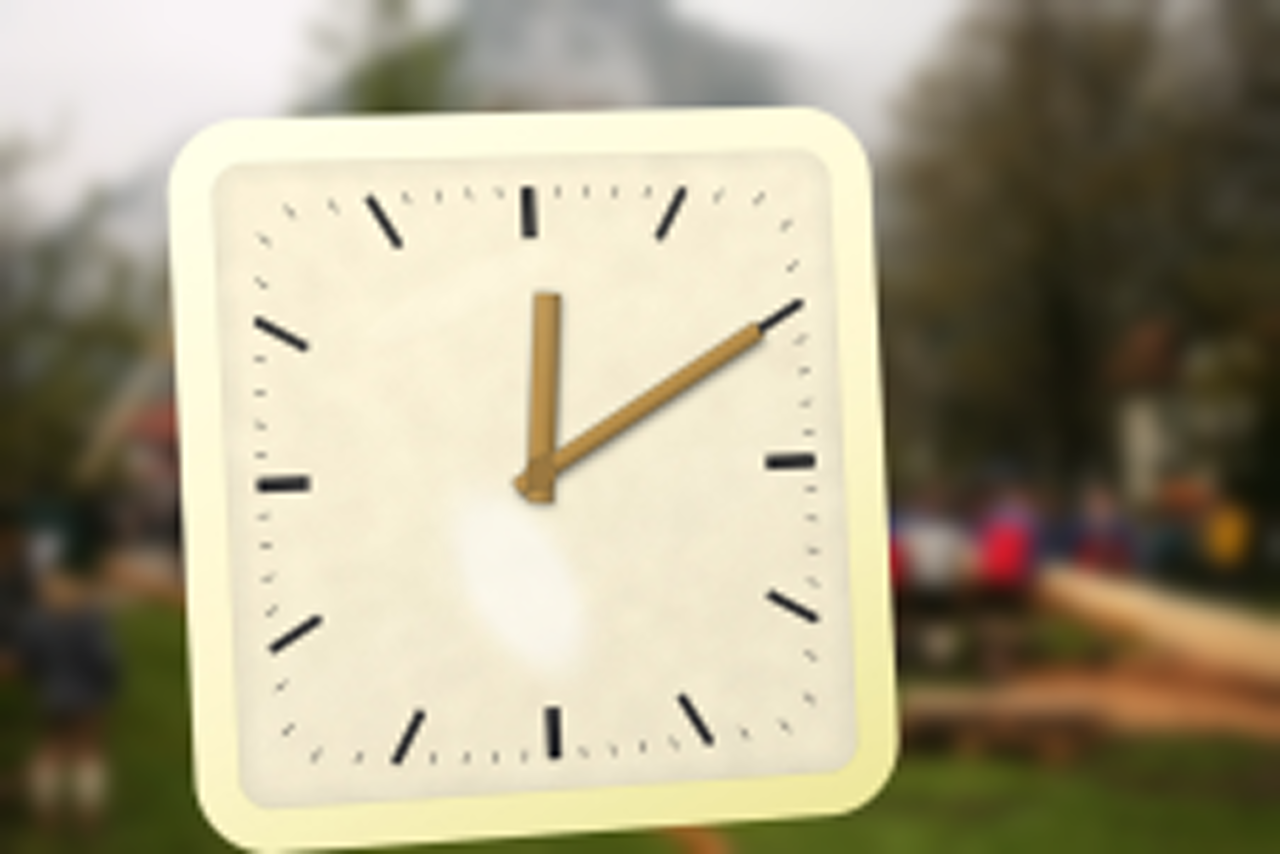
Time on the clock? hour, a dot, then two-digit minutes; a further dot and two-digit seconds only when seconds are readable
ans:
12.10
